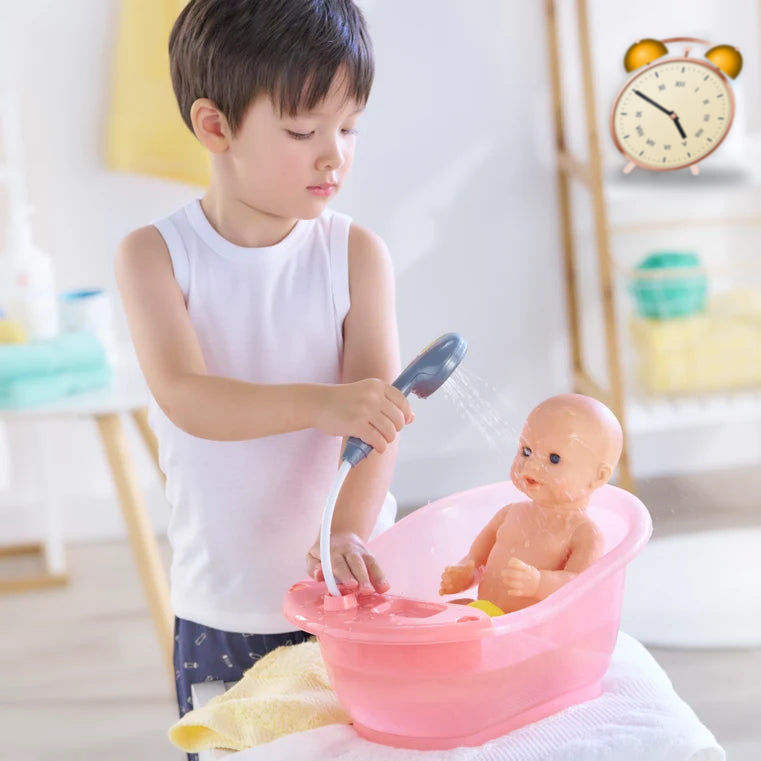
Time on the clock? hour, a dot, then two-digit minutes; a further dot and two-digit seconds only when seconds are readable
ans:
4.50
